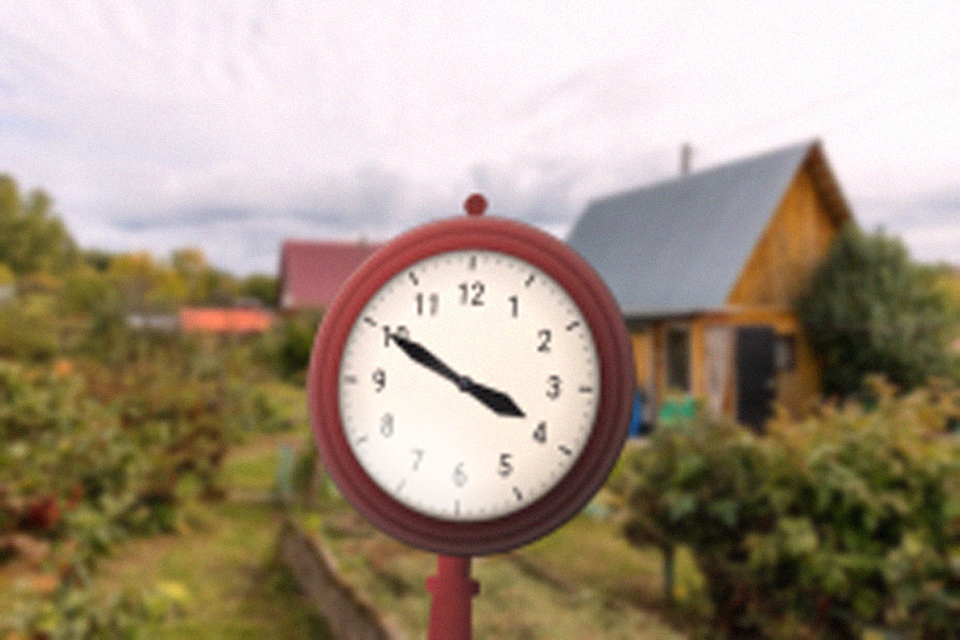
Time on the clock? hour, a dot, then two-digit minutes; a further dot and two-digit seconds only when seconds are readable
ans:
3.50
